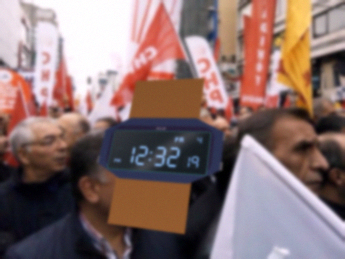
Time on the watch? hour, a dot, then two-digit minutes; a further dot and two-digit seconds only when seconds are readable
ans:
12.32
